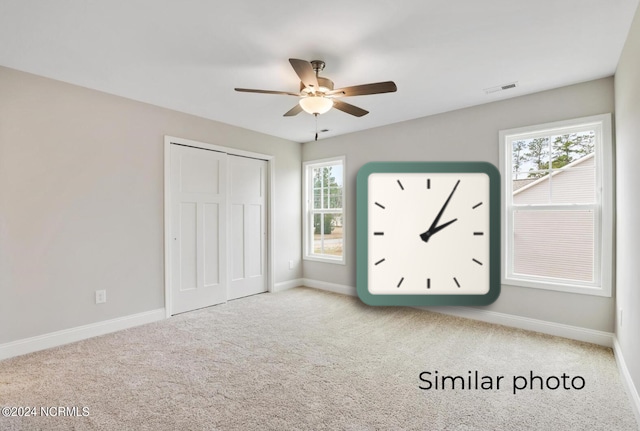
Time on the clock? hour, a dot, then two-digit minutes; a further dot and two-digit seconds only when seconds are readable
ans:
2.05
